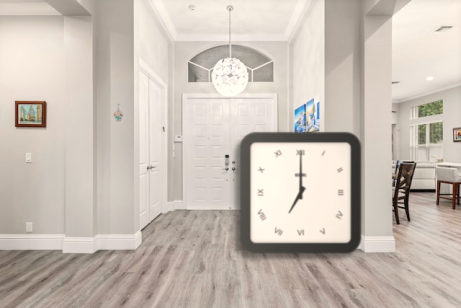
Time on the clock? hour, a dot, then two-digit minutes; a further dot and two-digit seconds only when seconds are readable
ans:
7.00
